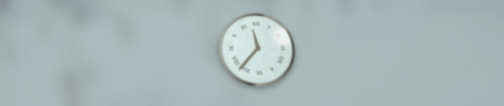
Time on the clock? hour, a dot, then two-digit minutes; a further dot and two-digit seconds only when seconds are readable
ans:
11.37
